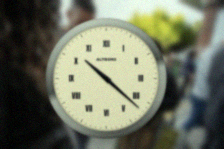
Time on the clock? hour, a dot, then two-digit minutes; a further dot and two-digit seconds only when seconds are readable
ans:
10.22
